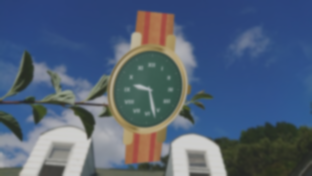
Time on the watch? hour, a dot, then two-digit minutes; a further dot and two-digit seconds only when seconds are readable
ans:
9.27
